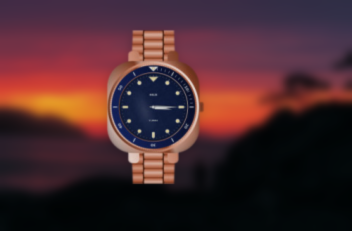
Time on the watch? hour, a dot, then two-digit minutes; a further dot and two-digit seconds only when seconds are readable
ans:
3.15
